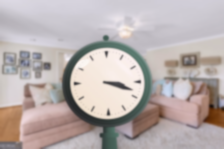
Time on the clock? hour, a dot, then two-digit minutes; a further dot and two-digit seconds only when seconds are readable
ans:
3.18
